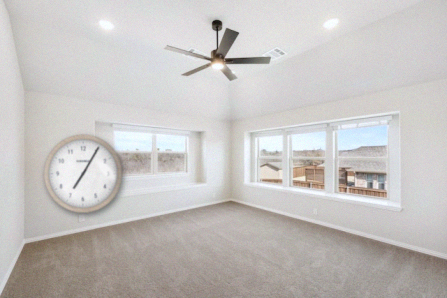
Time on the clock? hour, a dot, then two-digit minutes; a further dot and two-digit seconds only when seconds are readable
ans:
7.05
